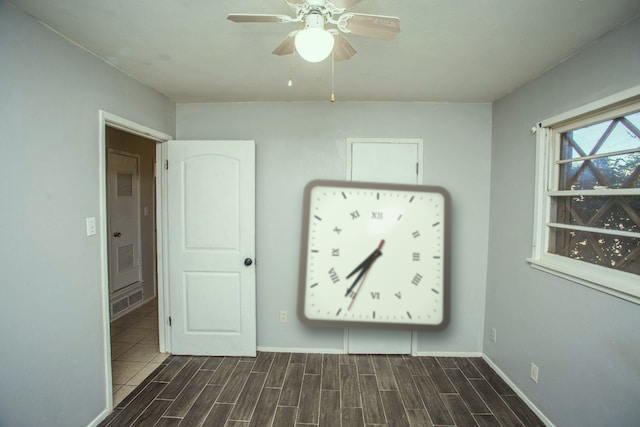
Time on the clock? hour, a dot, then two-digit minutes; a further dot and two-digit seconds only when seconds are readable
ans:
7.35.34
